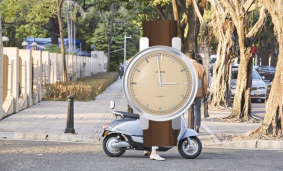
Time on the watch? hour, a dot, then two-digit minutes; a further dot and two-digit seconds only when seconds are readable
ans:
2.59
